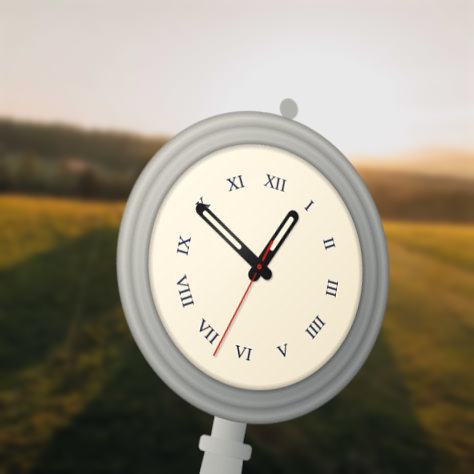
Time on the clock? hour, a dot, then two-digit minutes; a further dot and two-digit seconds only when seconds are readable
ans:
12.49.33
